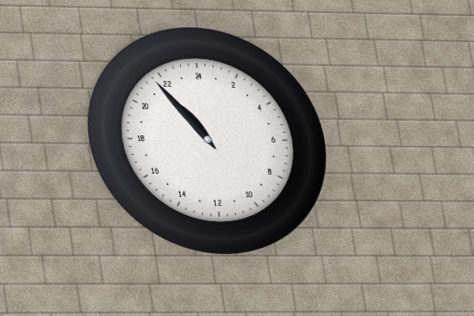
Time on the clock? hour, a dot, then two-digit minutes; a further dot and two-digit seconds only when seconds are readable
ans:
21.54
